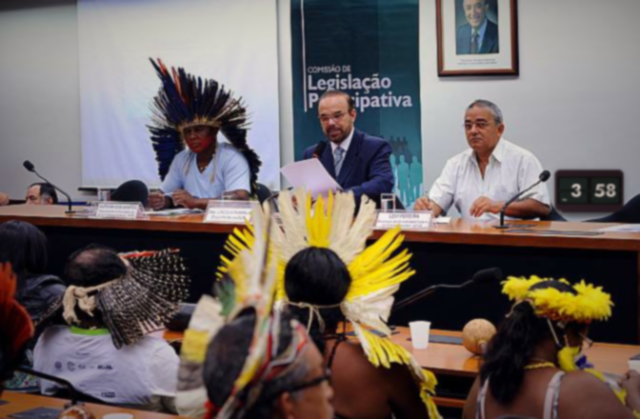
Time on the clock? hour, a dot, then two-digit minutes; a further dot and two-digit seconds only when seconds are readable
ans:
3.58
